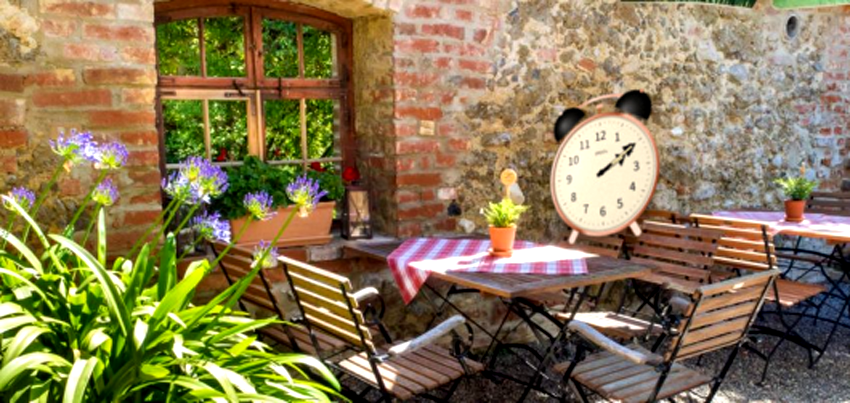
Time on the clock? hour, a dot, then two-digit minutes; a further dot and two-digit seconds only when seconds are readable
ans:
2.10
